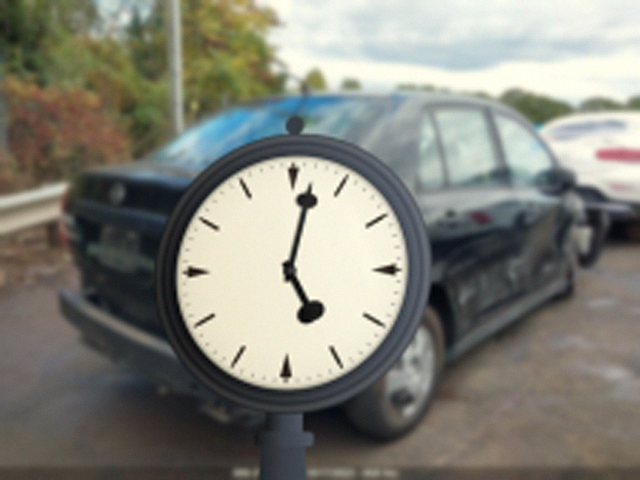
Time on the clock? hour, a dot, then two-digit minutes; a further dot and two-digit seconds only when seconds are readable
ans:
5.02
